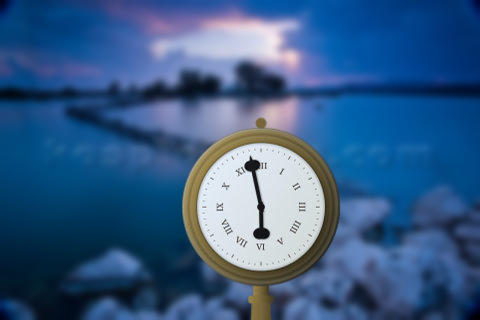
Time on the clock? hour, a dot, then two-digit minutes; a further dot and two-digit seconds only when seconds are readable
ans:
5.58
